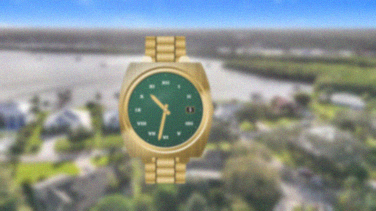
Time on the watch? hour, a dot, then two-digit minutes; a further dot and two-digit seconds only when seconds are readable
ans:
10.32
